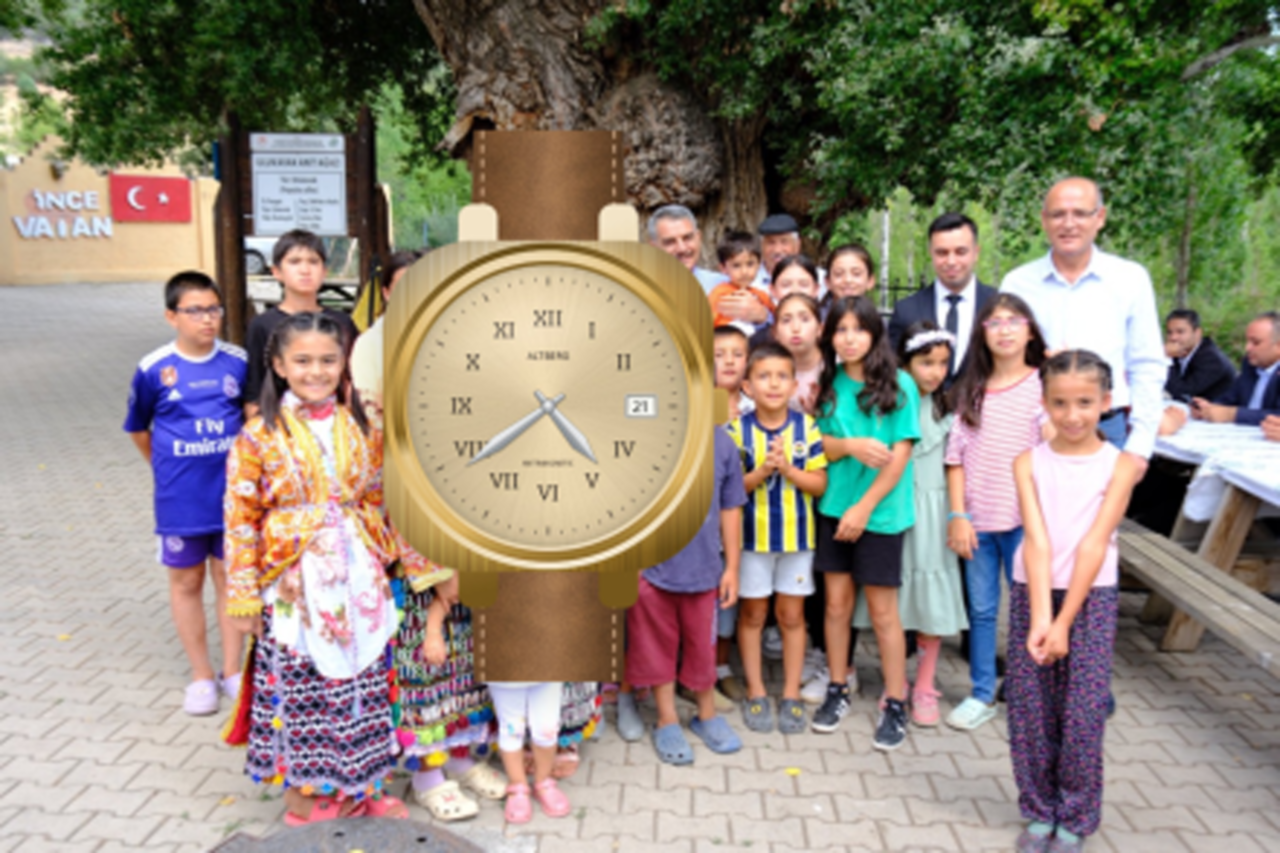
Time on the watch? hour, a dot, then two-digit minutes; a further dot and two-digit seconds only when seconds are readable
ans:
4.39
